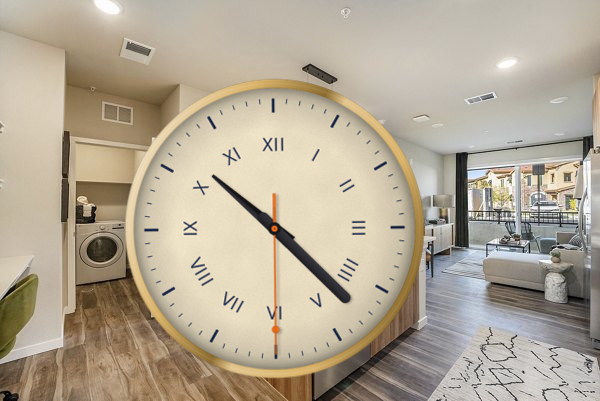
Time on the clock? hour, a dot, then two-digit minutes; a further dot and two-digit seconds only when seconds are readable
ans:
10.22.30
